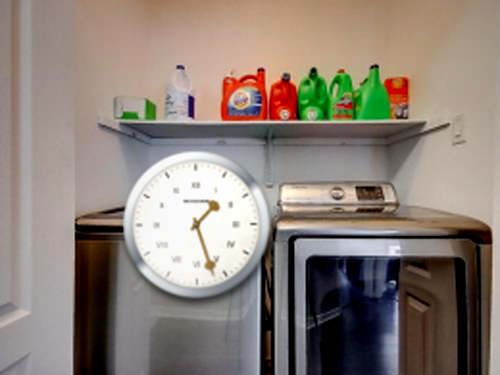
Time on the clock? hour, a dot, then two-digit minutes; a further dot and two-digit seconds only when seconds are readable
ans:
1.27
